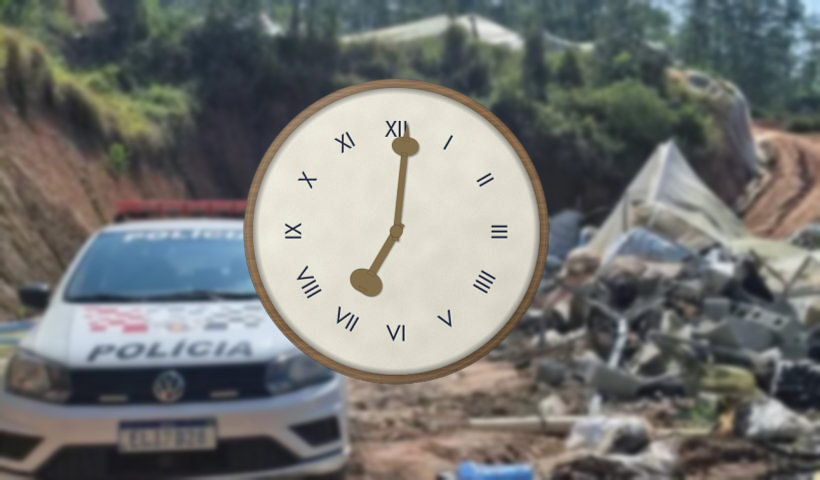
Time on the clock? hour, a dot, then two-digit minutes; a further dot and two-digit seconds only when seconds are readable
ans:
7.01
